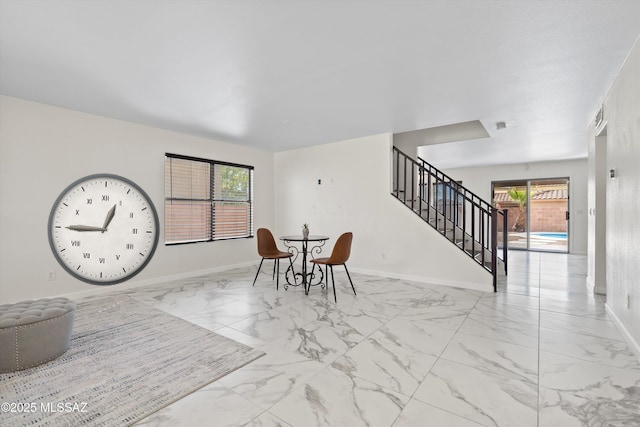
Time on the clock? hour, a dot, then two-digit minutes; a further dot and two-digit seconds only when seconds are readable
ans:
12.45
